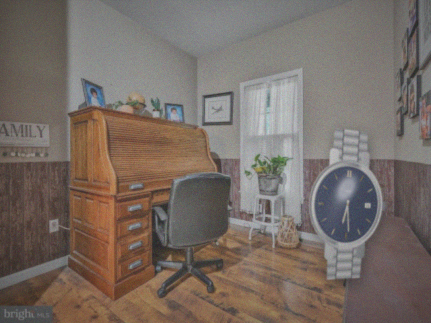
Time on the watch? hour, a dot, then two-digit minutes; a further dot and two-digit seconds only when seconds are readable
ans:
6.29
